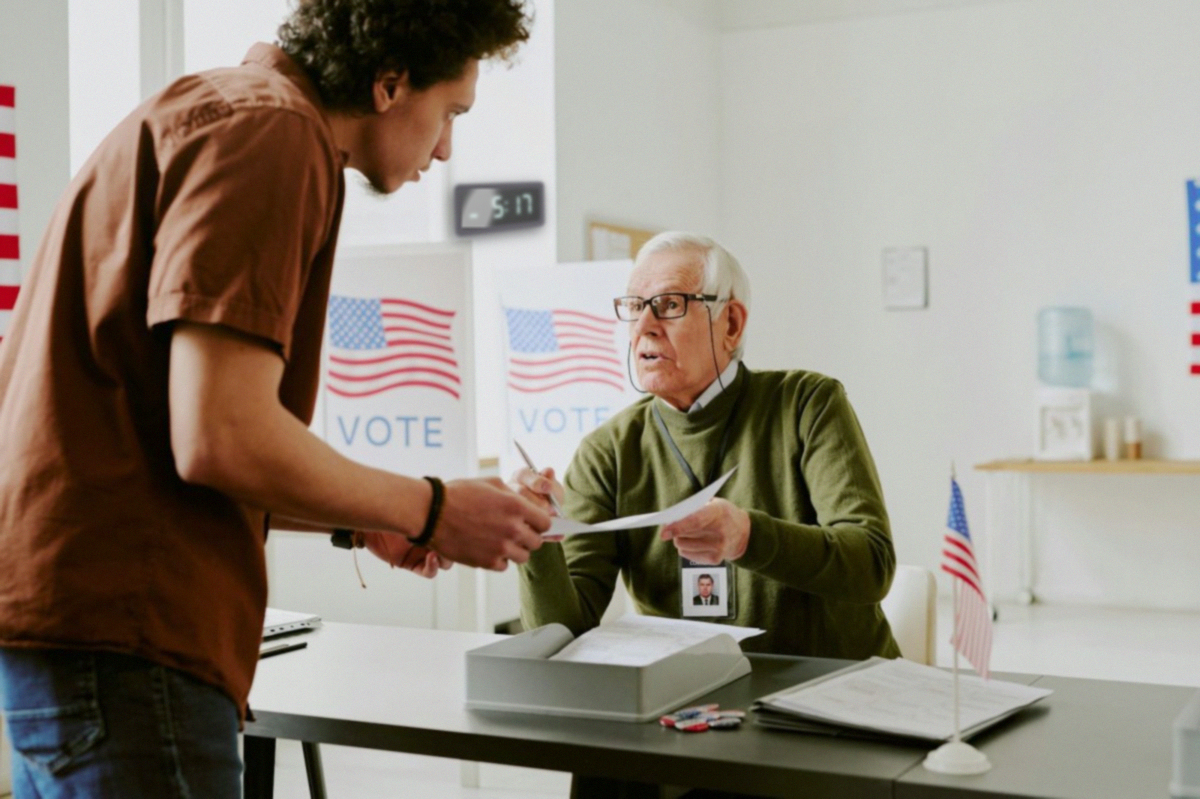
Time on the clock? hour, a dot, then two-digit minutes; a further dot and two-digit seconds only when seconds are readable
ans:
5.17
